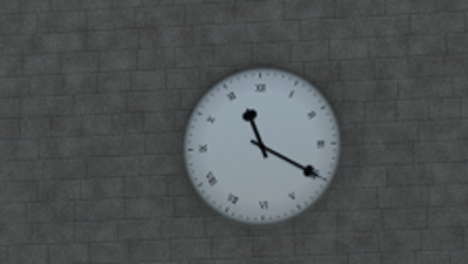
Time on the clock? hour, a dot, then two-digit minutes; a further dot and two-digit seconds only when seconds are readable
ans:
11.20
